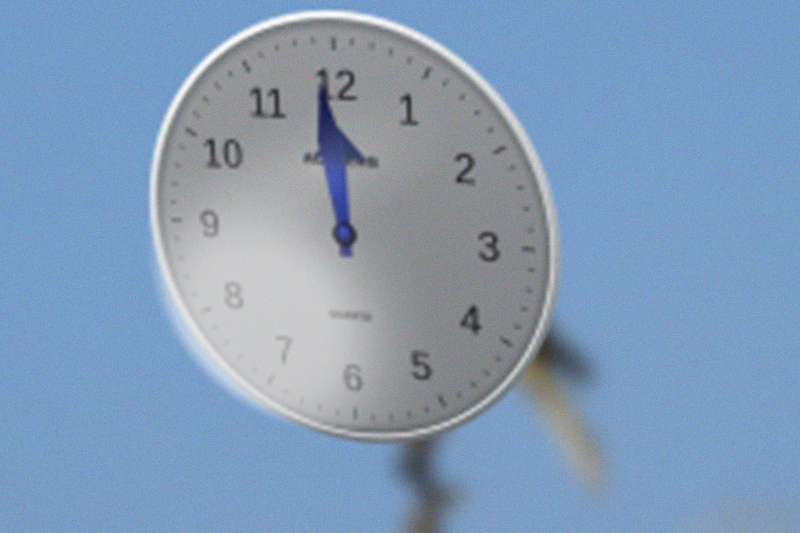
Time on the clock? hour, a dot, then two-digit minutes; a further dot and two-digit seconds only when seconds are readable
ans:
11.59
